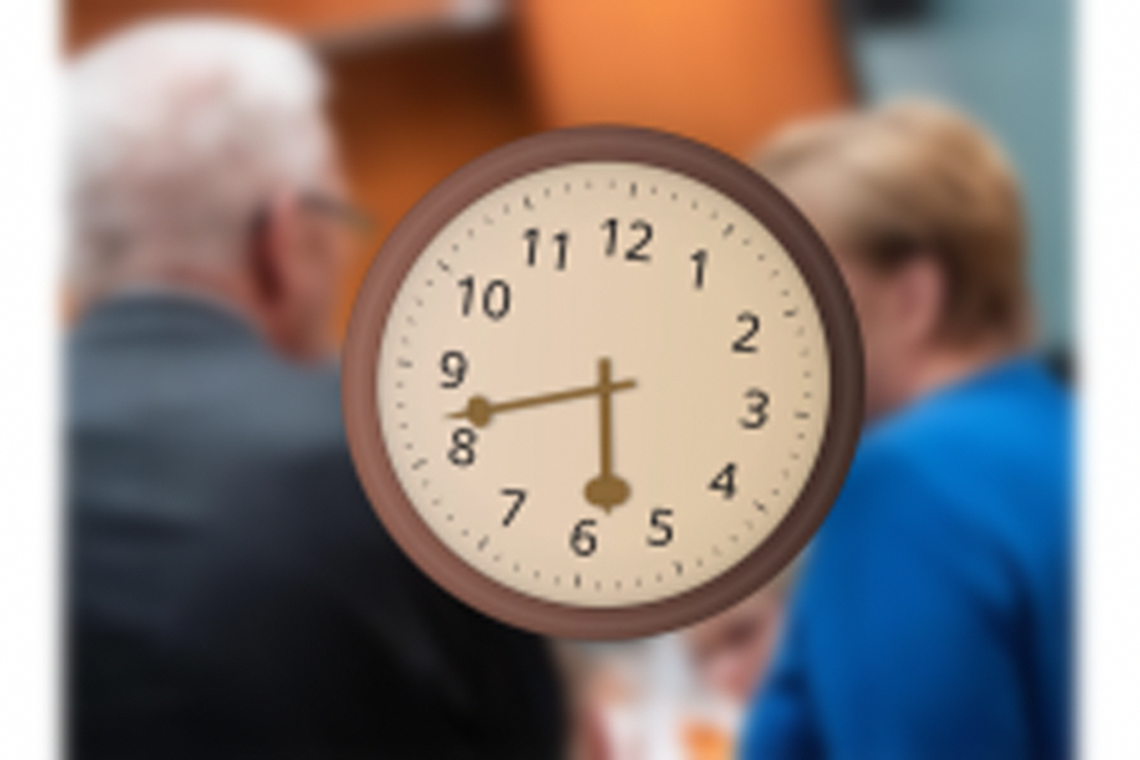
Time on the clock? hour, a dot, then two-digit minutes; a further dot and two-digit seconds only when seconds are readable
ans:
5.42
